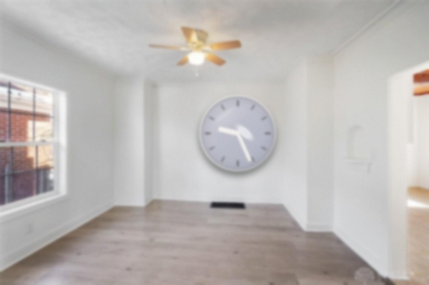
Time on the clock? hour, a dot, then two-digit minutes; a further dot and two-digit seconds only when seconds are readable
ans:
9.26
